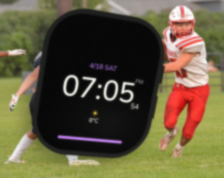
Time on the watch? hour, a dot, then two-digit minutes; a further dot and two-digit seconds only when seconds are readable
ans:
7.05
